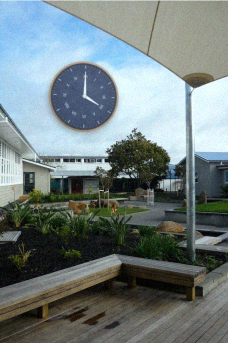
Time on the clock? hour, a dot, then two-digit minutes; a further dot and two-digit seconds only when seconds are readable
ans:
4.00
